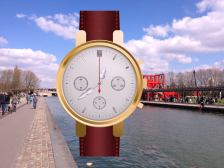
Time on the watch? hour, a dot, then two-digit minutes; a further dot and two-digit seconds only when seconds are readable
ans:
12.39
